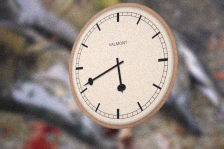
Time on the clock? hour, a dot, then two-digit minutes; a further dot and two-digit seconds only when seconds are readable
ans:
5.41
